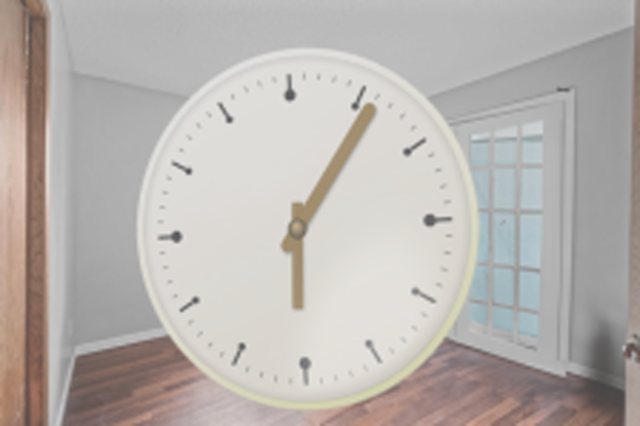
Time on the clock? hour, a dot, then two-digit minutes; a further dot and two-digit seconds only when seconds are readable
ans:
6.06
